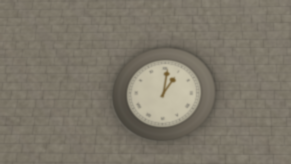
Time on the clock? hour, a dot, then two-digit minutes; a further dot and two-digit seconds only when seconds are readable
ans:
1.01
